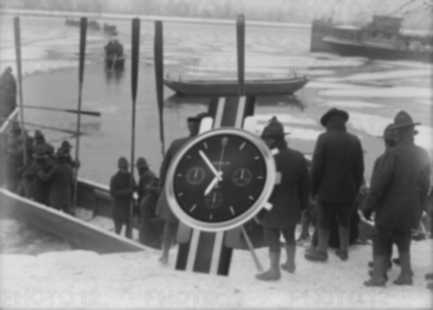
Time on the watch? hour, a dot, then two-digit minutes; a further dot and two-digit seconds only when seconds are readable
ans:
6.53
